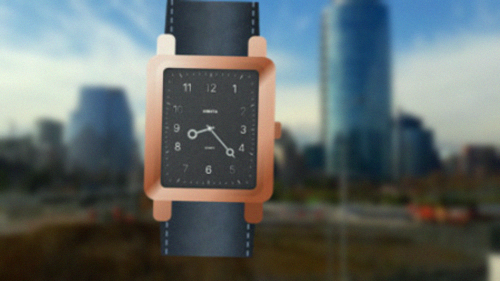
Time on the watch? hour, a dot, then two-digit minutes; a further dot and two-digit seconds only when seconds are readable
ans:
8.23
